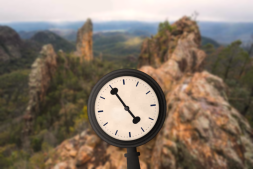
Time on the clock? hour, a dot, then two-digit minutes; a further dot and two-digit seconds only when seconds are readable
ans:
4.55
